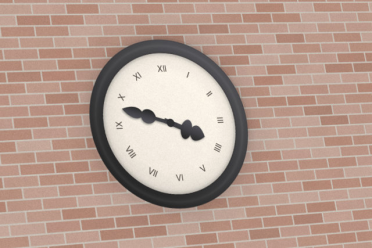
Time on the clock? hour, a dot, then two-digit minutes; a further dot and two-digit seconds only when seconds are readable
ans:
3.48
